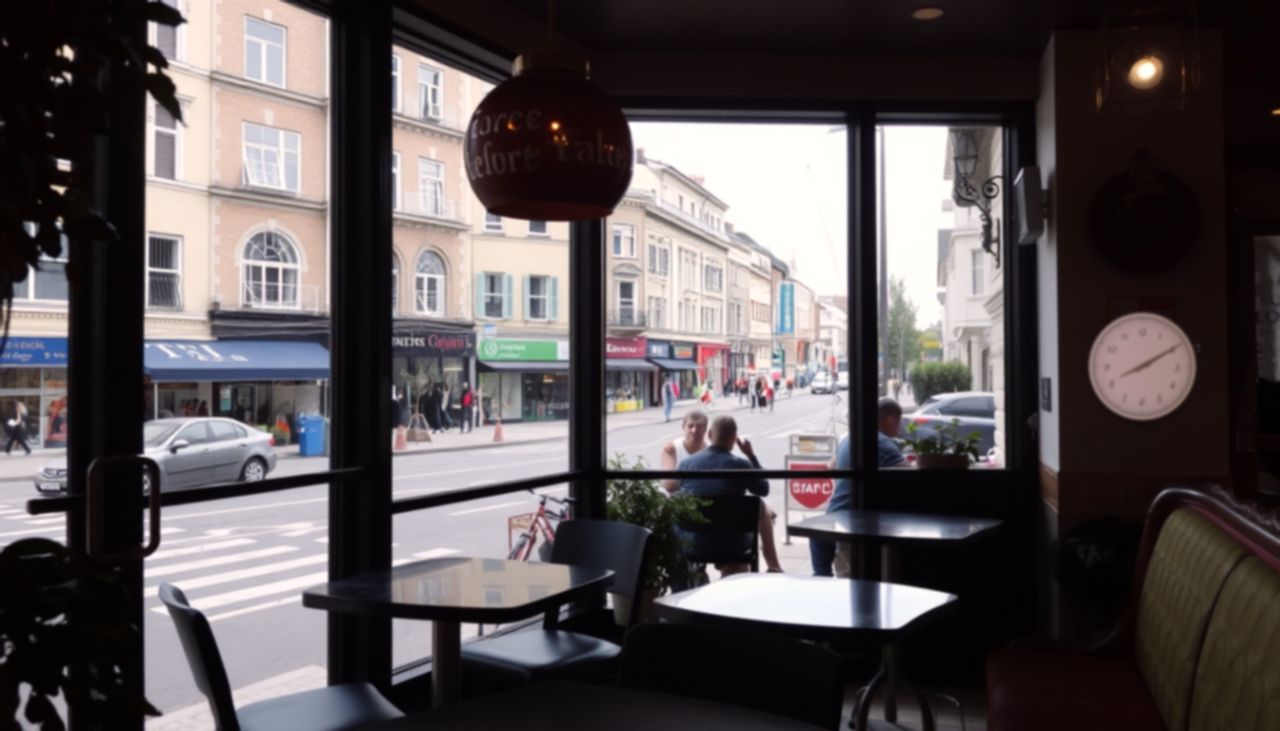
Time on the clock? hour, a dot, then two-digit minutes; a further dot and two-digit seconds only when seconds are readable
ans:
8.10
